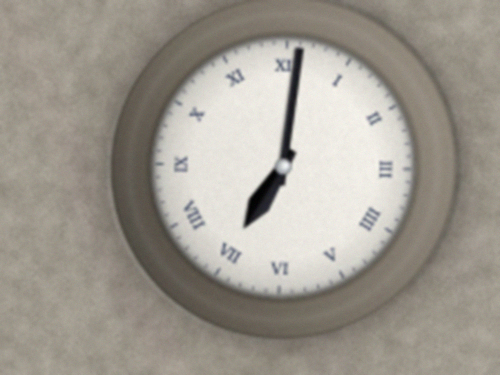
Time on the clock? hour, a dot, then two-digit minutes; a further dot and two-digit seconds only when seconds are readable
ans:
7.01
